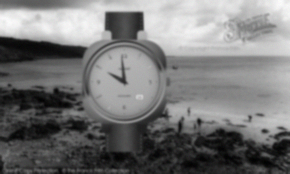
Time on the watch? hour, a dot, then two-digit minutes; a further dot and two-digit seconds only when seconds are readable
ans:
9.59
